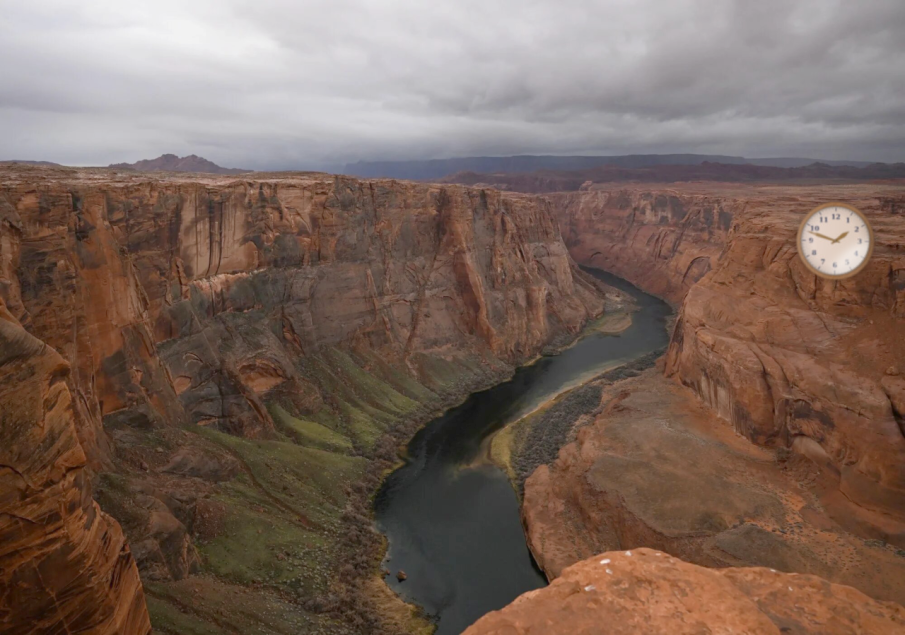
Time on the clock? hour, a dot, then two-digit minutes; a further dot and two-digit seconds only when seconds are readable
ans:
1.48
